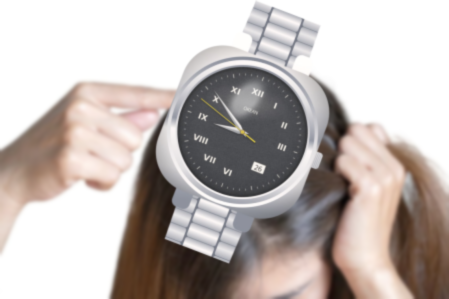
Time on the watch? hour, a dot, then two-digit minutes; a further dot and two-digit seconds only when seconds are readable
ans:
8.50.48
